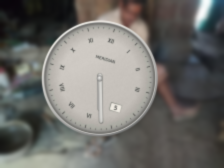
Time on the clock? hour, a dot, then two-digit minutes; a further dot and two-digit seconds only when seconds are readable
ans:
5.27
